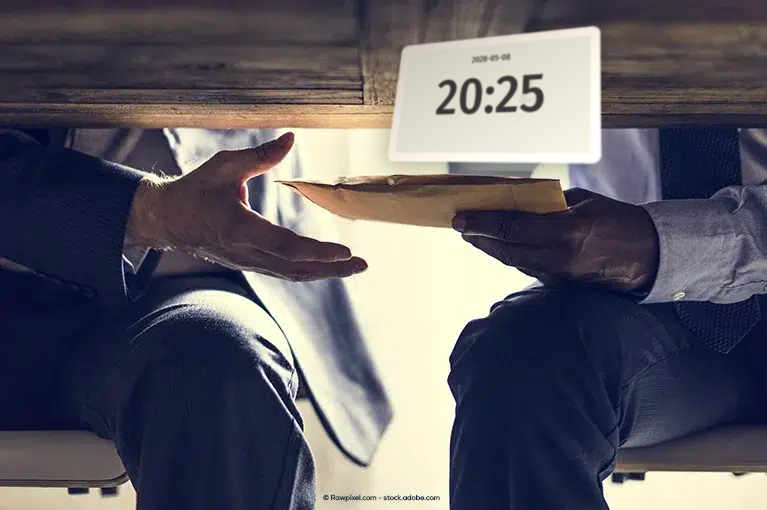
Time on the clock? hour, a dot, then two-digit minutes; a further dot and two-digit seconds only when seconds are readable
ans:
20.25
